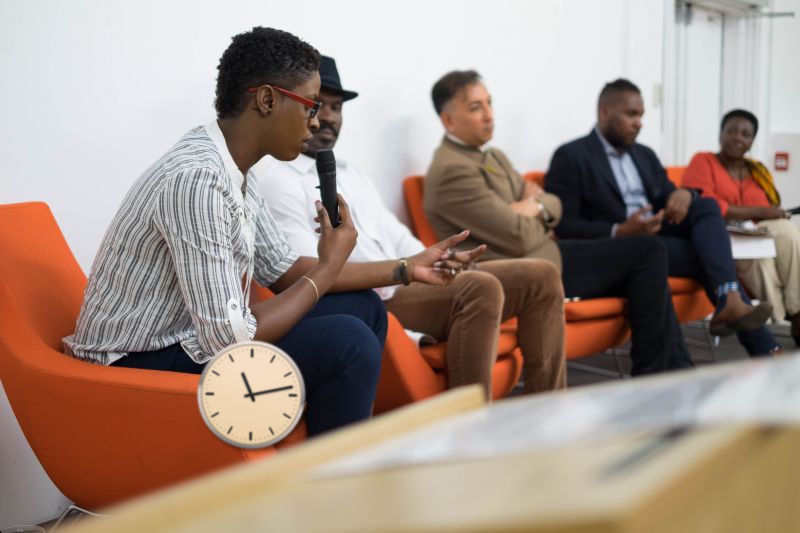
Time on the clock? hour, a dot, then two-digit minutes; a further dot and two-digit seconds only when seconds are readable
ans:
11.13
